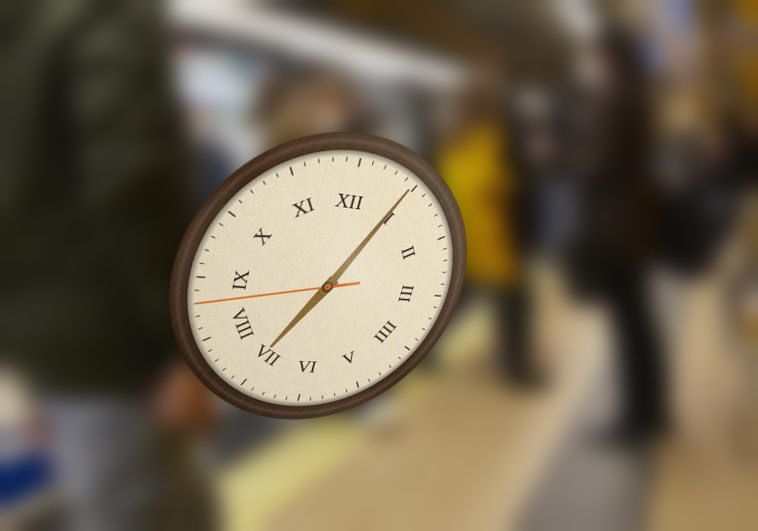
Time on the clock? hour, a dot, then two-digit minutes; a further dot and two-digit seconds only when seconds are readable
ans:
7.04.43
